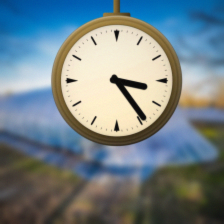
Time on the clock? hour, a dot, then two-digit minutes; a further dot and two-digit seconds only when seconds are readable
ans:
3.24
